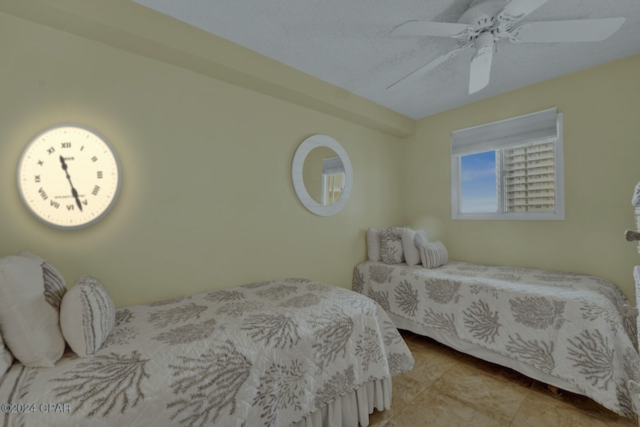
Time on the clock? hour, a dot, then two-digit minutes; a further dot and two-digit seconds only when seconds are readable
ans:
11.27
